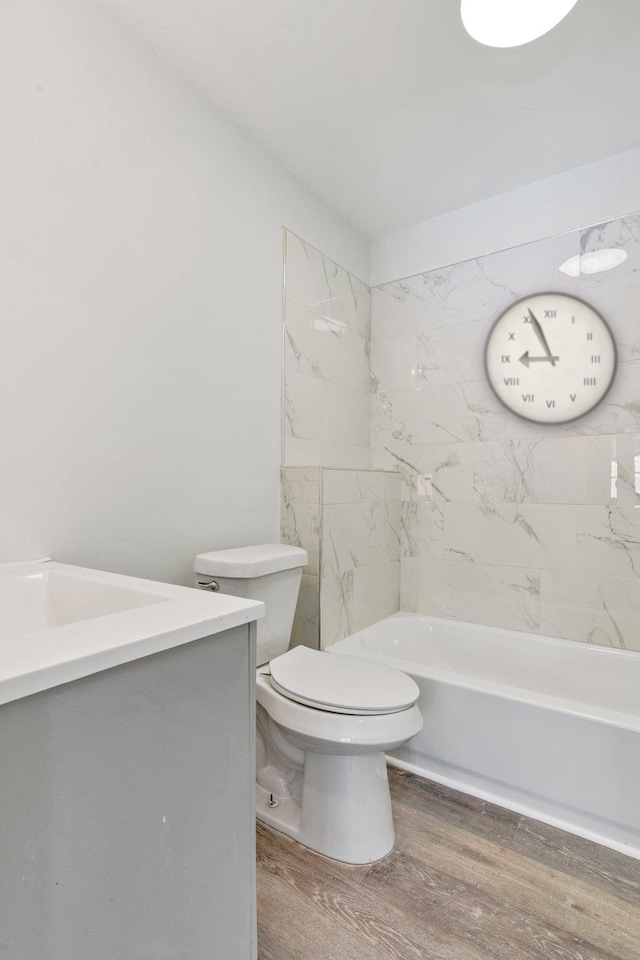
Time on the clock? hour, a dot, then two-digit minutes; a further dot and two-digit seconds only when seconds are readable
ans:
8.56
